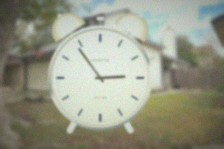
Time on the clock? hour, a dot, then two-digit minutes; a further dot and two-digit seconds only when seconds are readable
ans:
2.54
